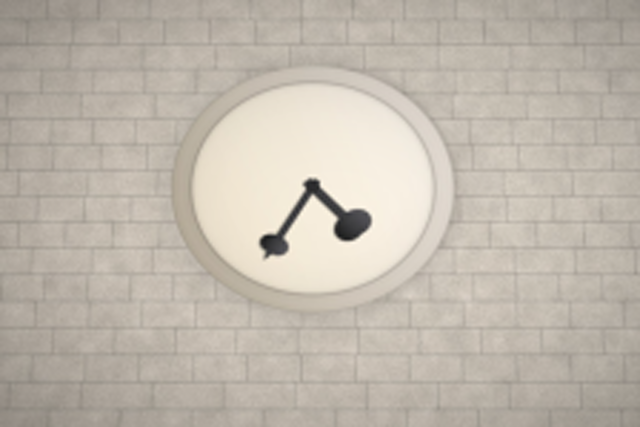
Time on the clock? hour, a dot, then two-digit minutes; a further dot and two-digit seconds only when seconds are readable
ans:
4.35
